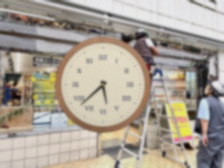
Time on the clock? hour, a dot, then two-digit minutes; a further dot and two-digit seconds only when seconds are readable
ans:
5.38
